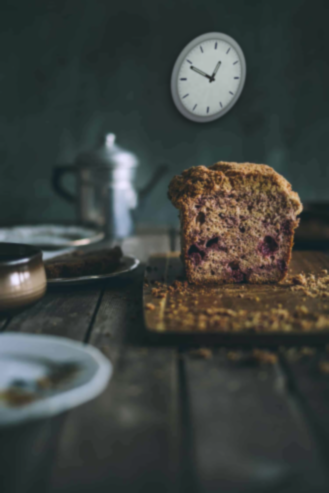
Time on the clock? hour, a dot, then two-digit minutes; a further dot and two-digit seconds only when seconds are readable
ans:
12.49
